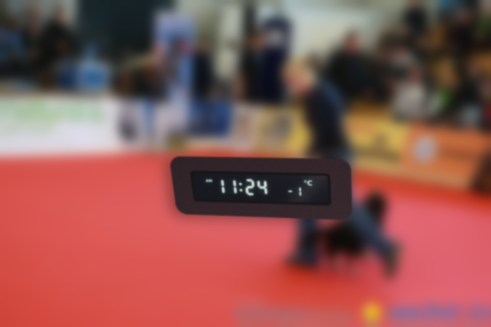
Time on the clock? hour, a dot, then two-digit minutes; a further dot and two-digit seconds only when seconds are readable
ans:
11.24
